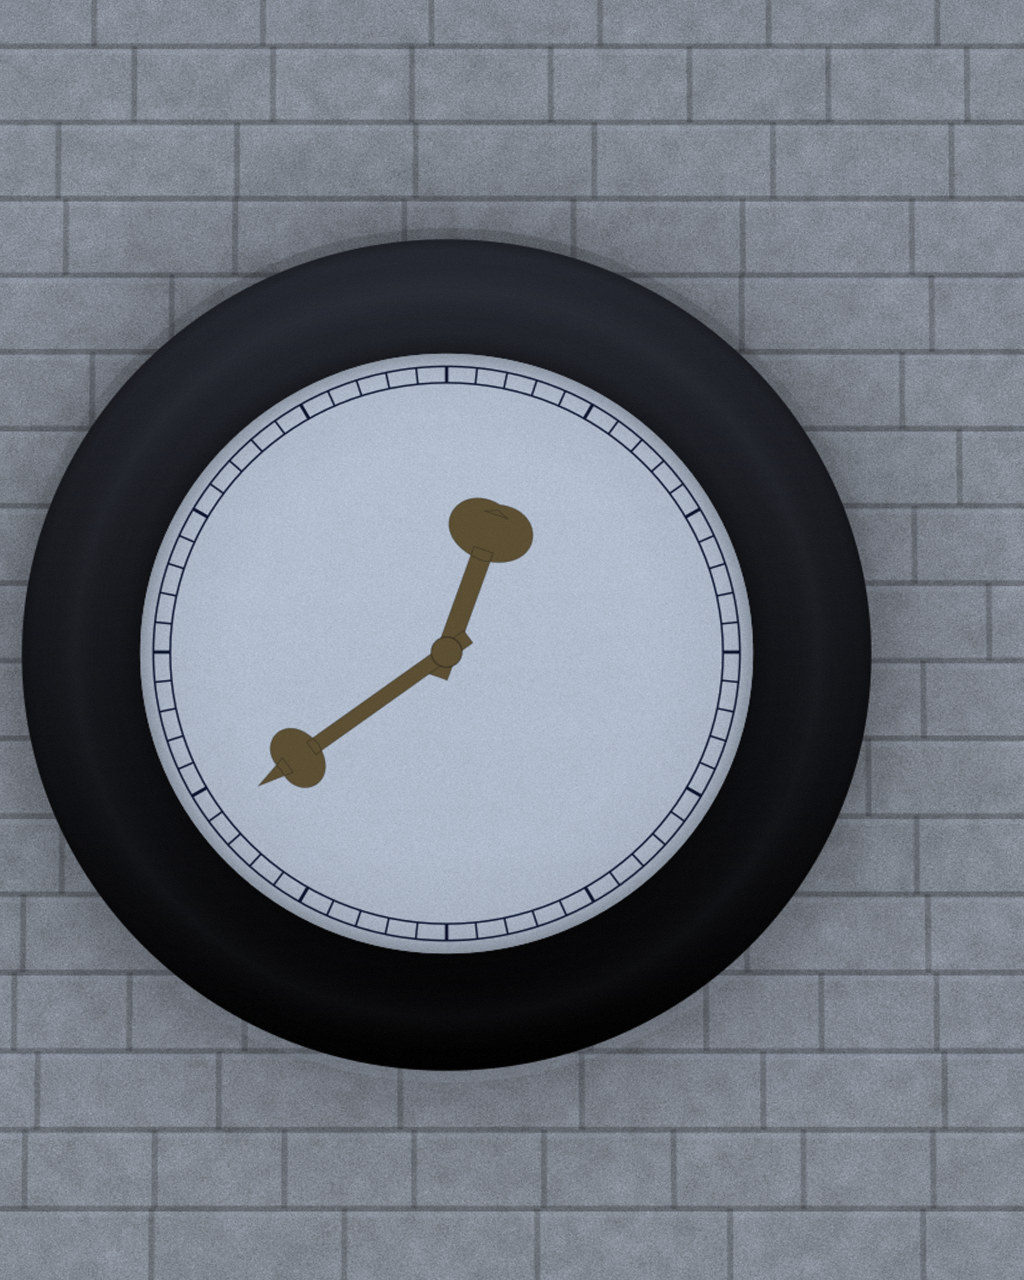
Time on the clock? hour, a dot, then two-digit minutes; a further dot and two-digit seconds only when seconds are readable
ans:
12.39
